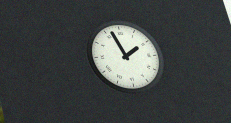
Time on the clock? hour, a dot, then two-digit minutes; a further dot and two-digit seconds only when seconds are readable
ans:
1.57
